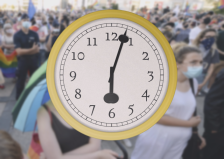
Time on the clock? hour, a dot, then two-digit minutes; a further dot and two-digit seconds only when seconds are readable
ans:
6.03
